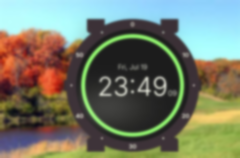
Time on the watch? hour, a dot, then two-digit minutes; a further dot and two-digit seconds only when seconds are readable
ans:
23.49
